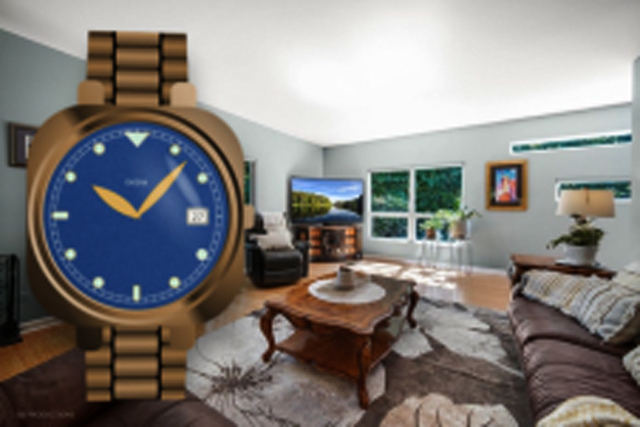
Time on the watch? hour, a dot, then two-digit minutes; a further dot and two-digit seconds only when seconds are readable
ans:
10.07
